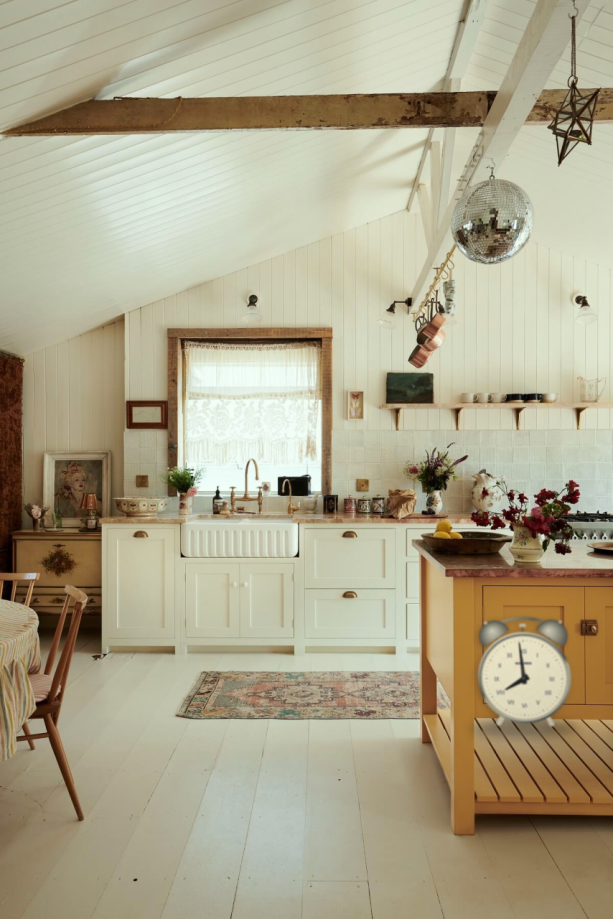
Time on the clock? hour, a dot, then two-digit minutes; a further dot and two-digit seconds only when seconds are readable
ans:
7.59
